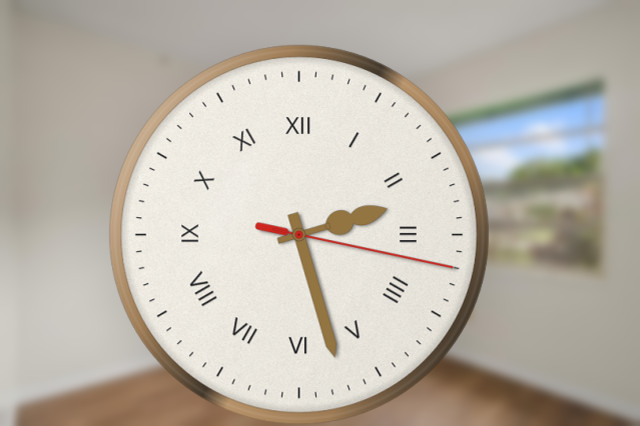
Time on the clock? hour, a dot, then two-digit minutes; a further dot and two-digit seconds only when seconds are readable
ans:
2.27.17
